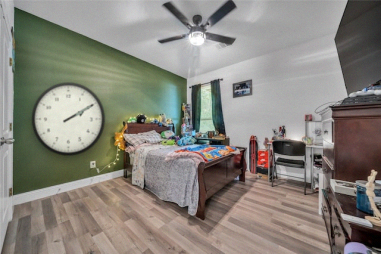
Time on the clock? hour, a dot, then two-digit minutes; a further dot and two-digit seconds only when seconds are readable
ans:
2.10
